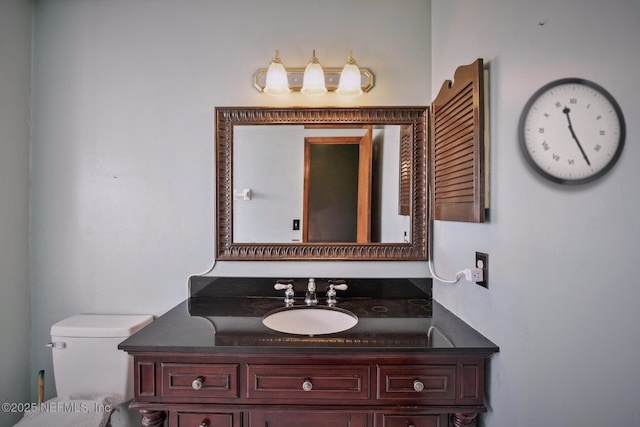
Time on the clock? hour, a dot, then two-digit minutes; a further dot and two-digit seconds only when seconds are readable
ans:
11.25
